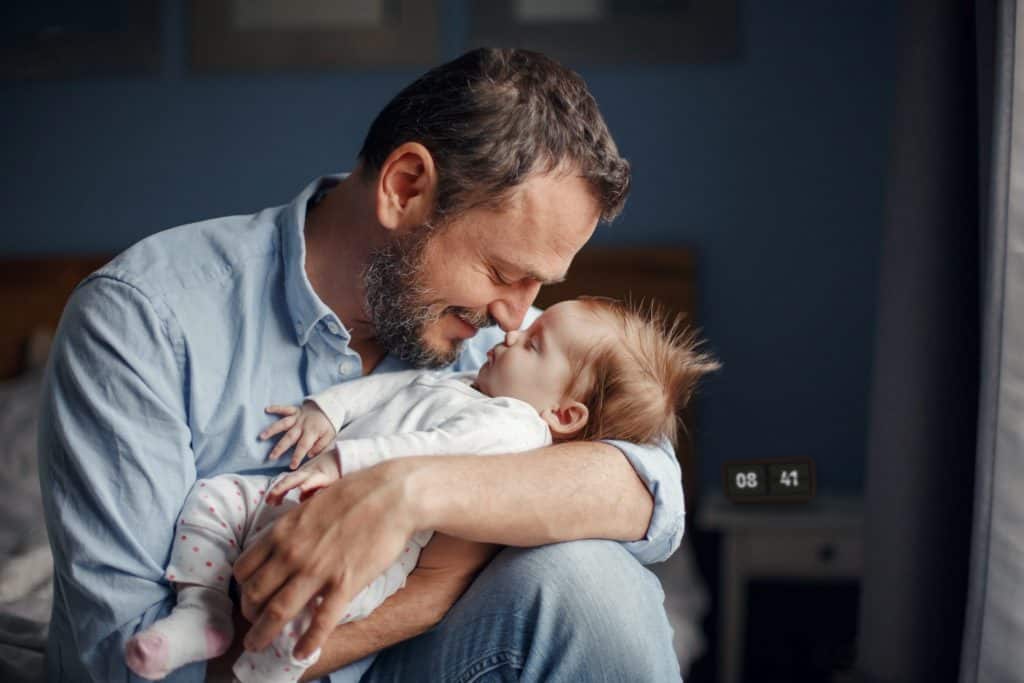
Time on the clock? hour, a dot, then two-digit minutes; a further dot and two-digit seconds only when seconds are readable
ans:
8.41
